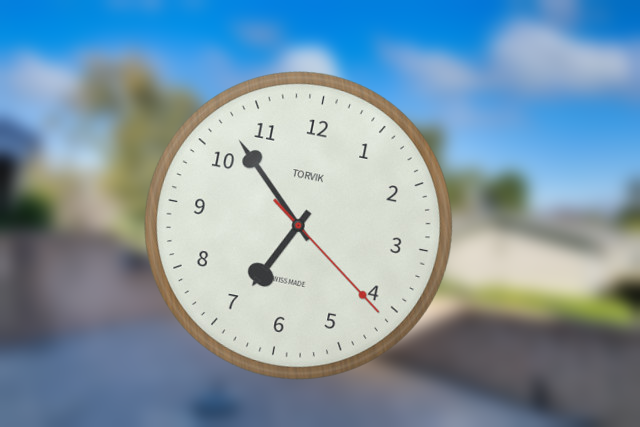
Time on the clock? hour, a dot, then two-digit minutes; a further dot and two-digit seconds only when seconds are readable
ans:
6.52.21
